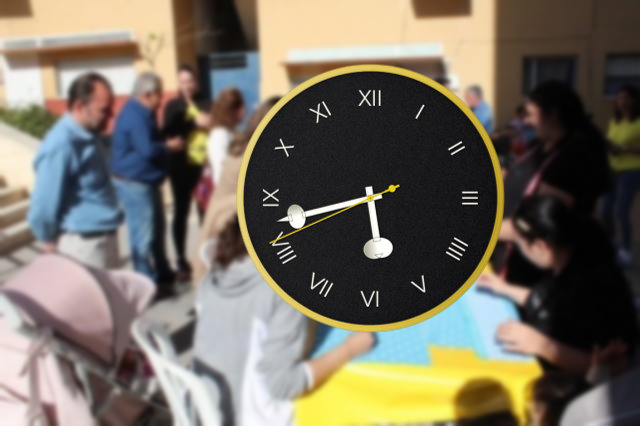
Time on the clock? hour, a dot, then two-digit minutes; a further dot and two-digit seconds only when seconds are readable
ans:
5.42.41
